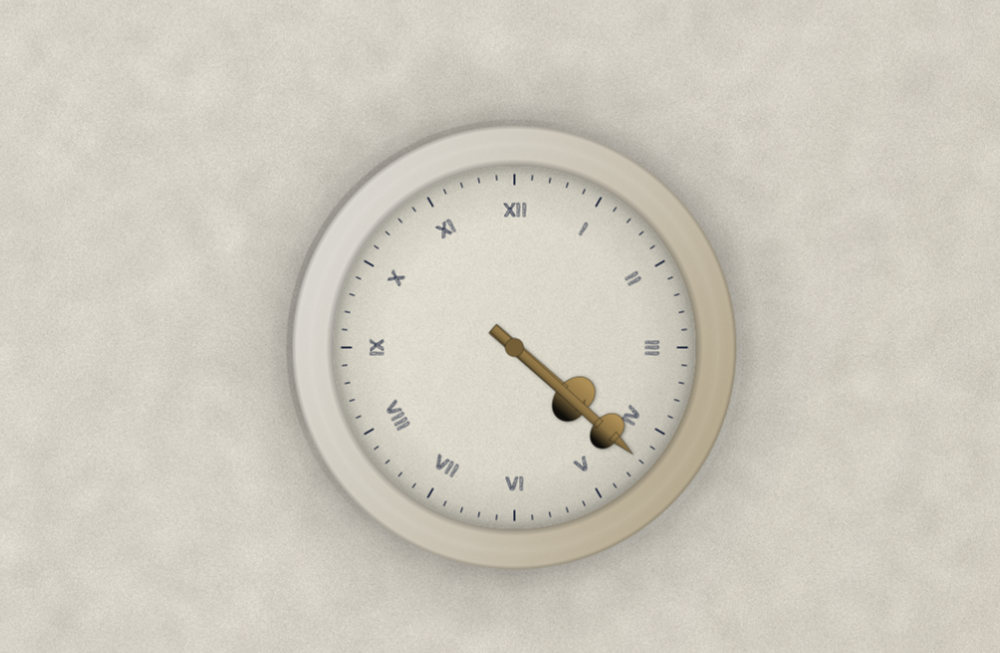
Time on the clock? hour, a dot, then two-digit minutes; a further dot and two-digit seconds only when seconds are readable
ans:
4.22
